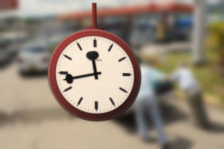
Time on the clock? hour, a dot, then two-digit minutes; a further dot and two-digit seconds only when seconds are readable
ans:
11.43
